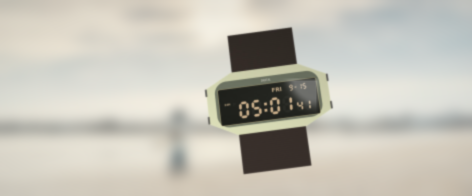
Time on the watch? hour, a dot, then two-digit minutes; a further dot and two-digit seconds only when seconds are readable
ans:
5.01.41
